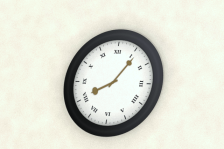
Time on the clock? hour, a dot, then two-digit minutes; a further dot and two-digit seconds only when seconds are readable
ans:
8.06
